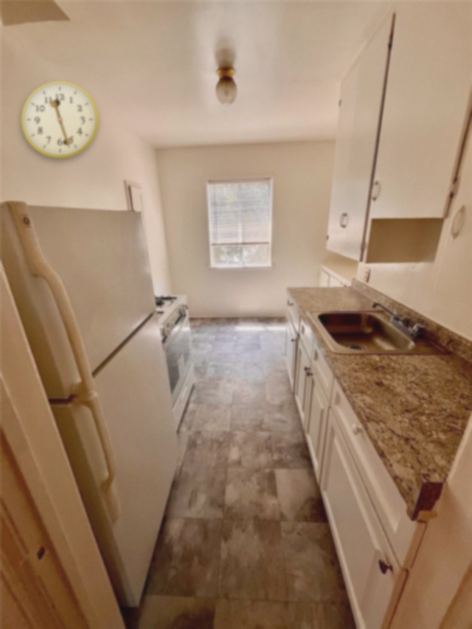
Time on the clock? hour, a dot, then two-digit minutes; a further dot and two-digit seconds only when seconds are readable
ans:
11.27
